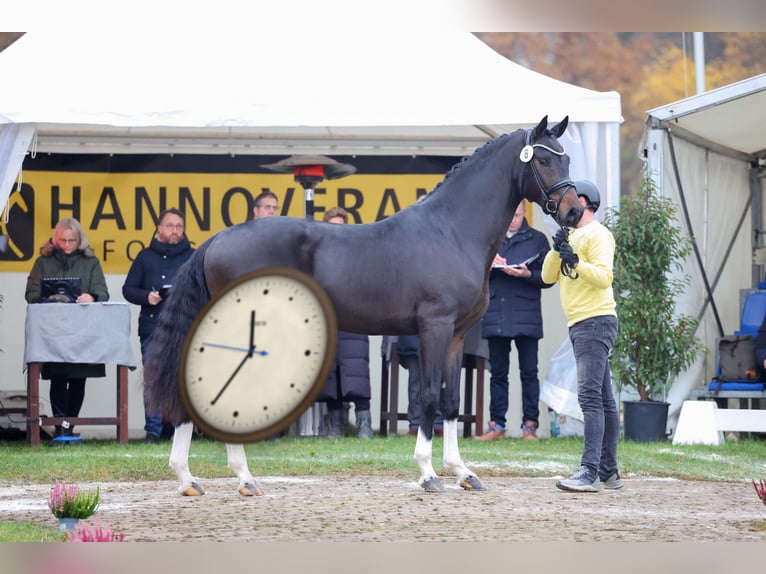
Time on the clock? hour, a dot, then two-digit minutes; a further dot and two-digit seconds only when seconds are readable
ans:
11.34.46
